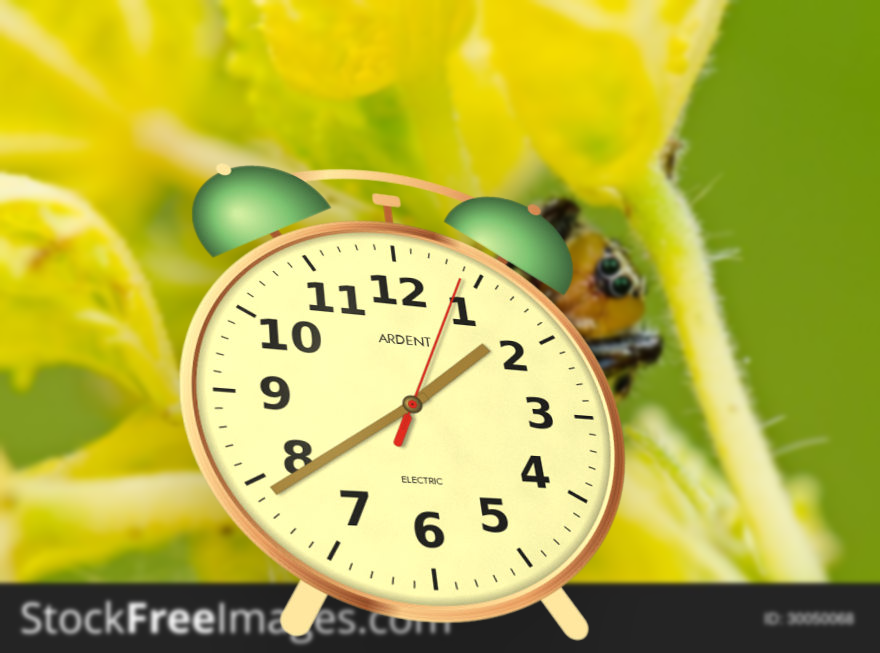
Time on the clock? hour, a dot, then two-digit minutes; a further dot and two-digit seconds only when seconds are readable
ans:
1.39.04
